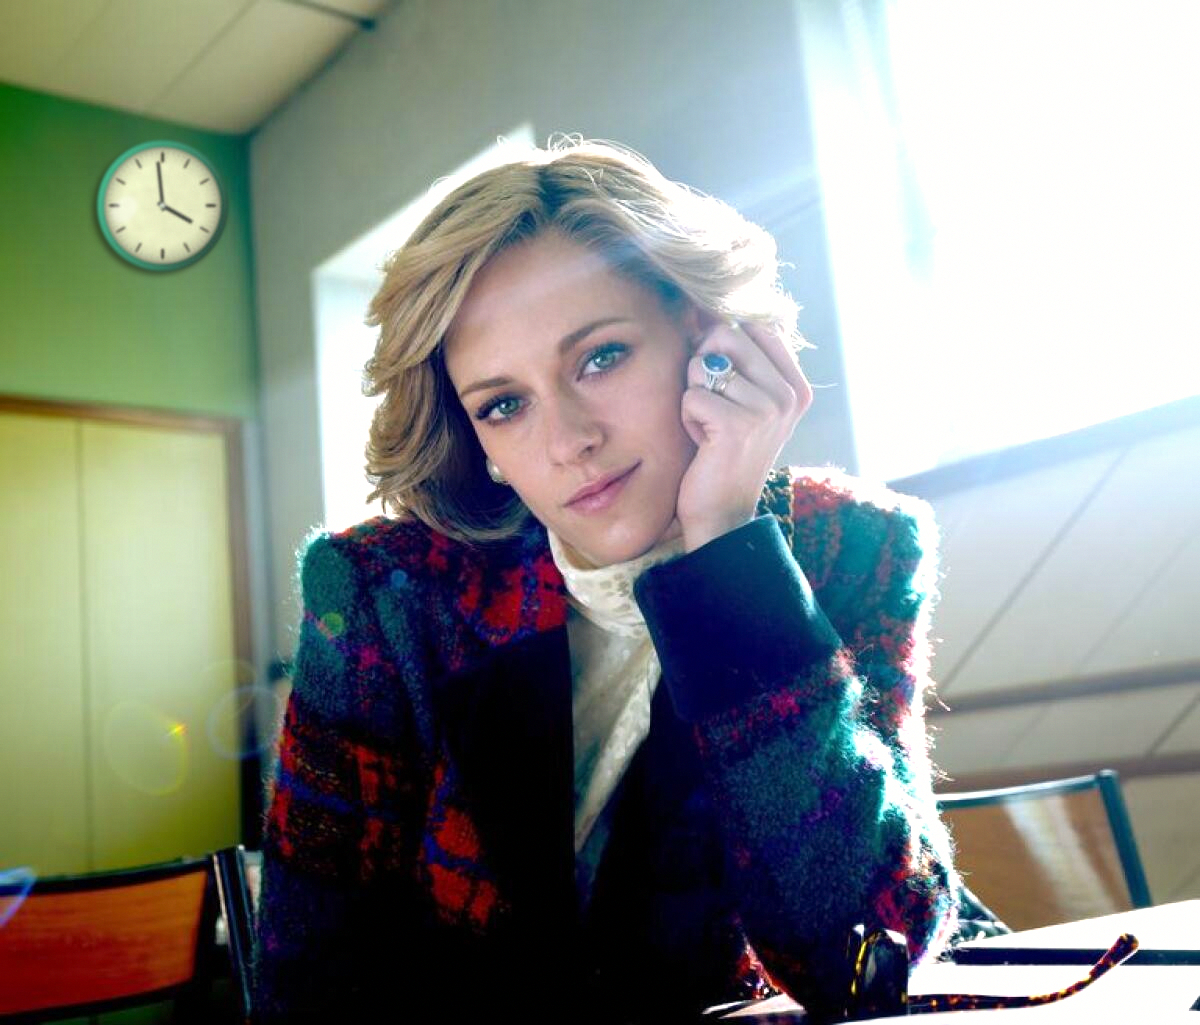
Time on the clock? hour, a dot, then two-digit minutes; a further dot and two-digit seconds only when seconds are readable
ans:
3.59
